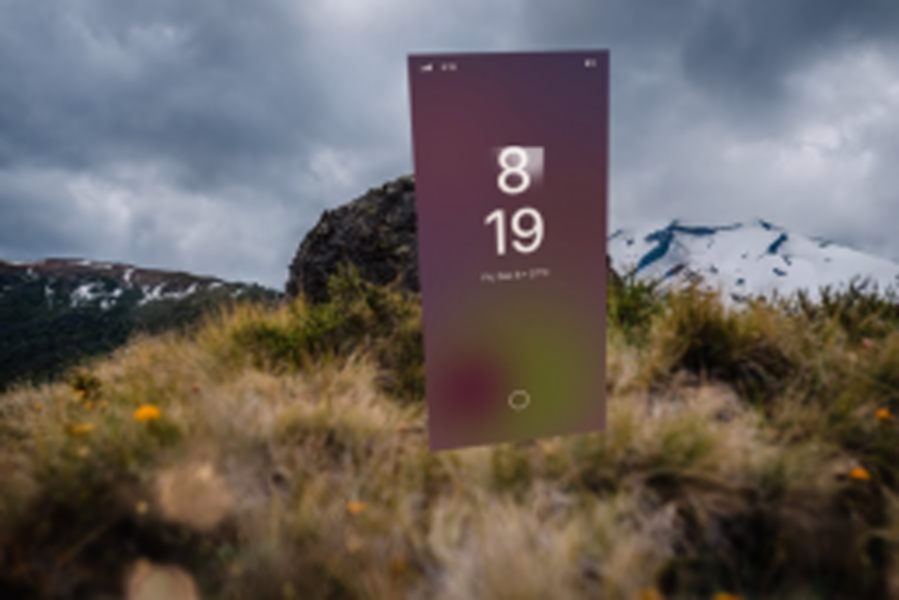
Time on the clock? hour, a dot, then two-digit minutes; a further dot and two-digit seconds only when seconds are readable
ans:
8.19
